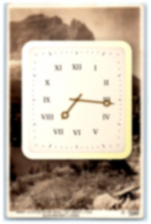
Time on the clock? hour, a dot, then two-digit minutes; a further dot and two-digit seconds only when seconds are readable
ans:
7.16
